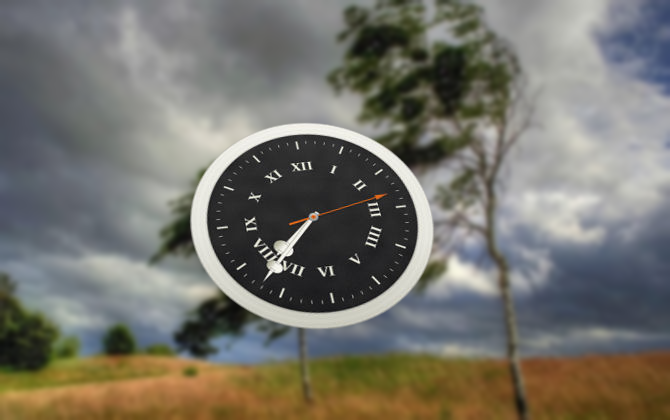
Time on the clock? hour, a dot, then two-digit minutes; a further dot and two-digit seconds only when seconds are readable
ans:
7.37.13
